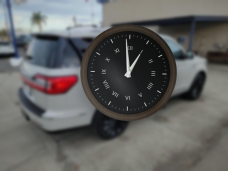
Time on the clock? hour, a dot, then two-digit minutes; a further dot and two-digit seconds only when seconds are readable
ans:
12.59
